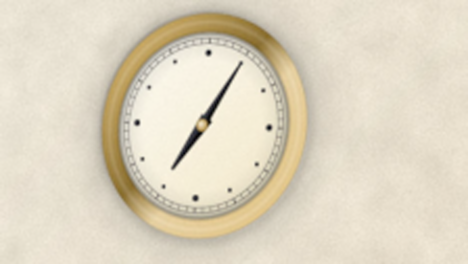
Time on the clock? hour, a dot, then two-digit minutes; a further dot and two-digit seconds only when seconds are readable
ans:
7.05
